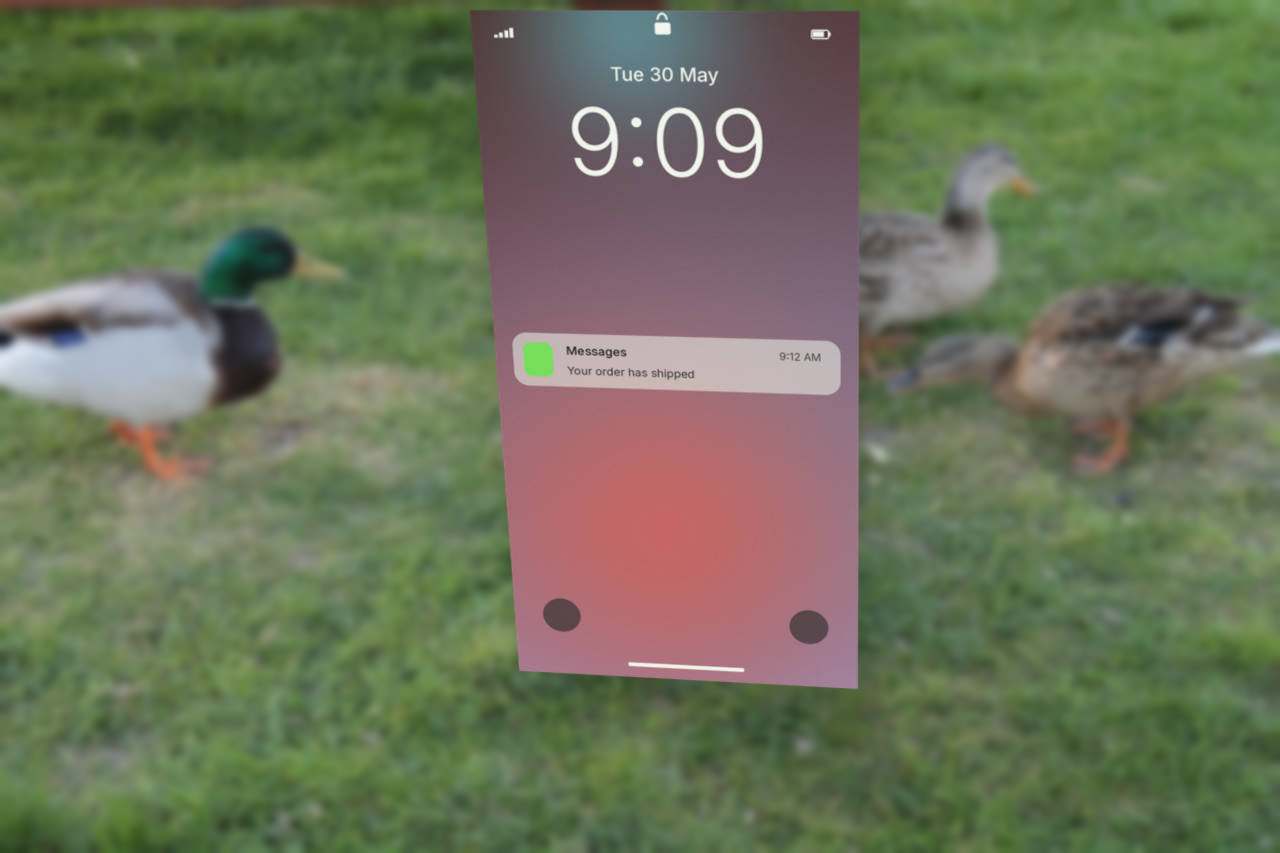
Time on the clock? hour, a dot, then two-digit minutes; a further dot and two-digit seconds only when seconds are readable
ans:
9.09
